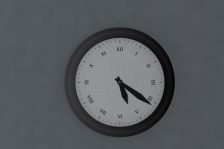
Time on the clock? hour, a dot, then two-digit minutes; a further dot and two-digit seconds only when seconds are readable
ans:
5.21
